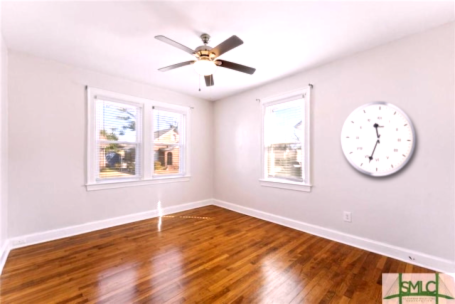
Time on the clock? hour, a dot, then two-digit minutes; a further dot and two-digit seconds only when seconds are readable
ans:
11.33
